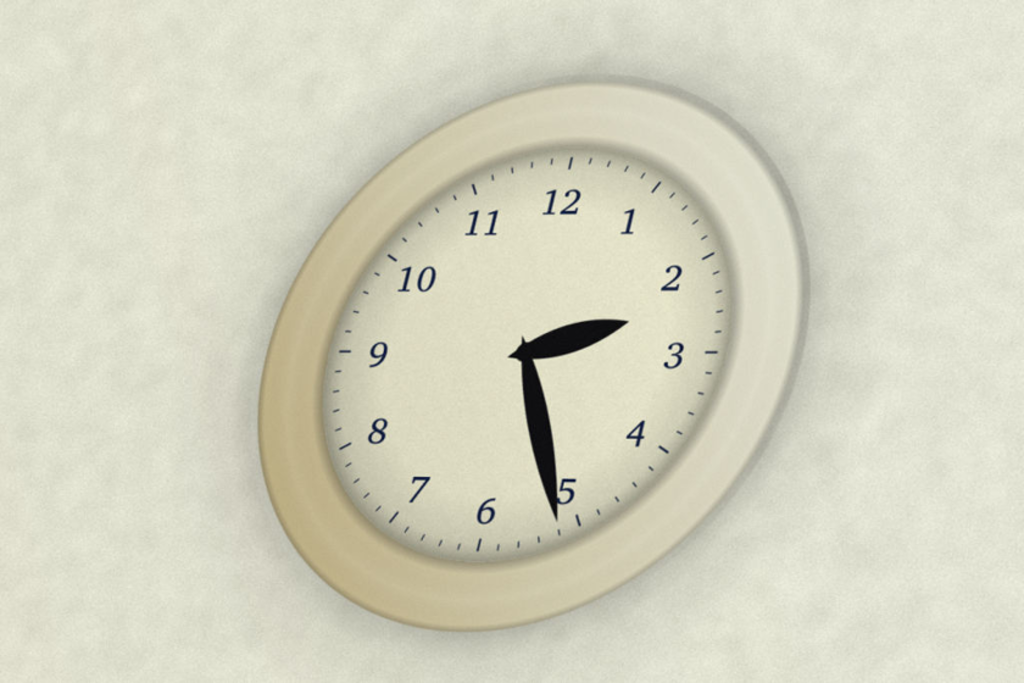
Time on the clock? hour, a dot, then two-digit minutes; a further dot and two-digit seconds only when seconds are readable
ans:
2.26
